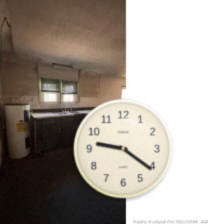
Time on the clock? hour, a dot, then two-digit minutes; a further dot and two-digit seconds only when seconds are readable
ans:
9.21
